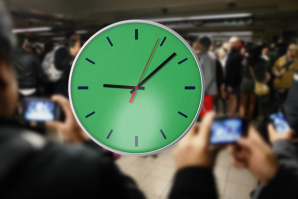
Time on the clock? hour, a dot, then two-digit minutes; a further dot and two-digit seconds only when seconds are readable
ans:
9.08.04
